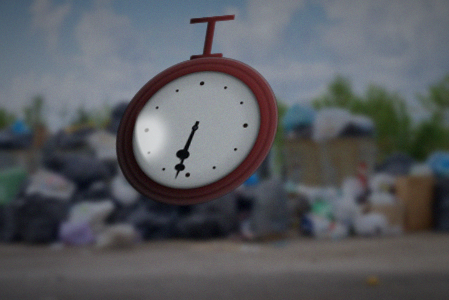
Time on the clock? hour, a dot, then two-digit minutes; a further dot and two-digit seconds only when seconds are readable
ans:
6.32
